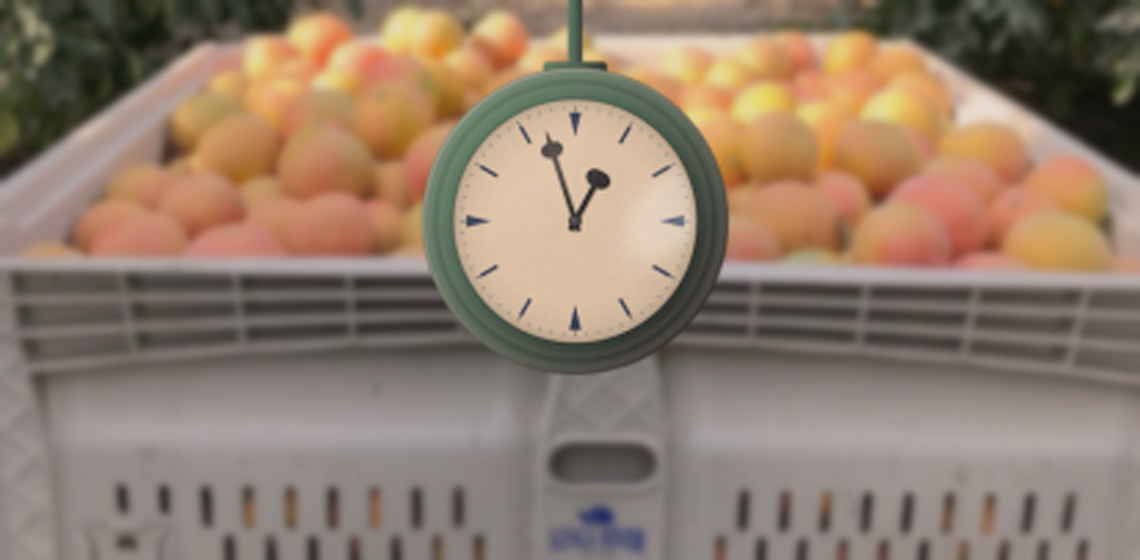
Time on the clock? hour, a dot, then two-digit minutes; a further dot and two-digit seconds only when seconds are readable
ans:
12.57
